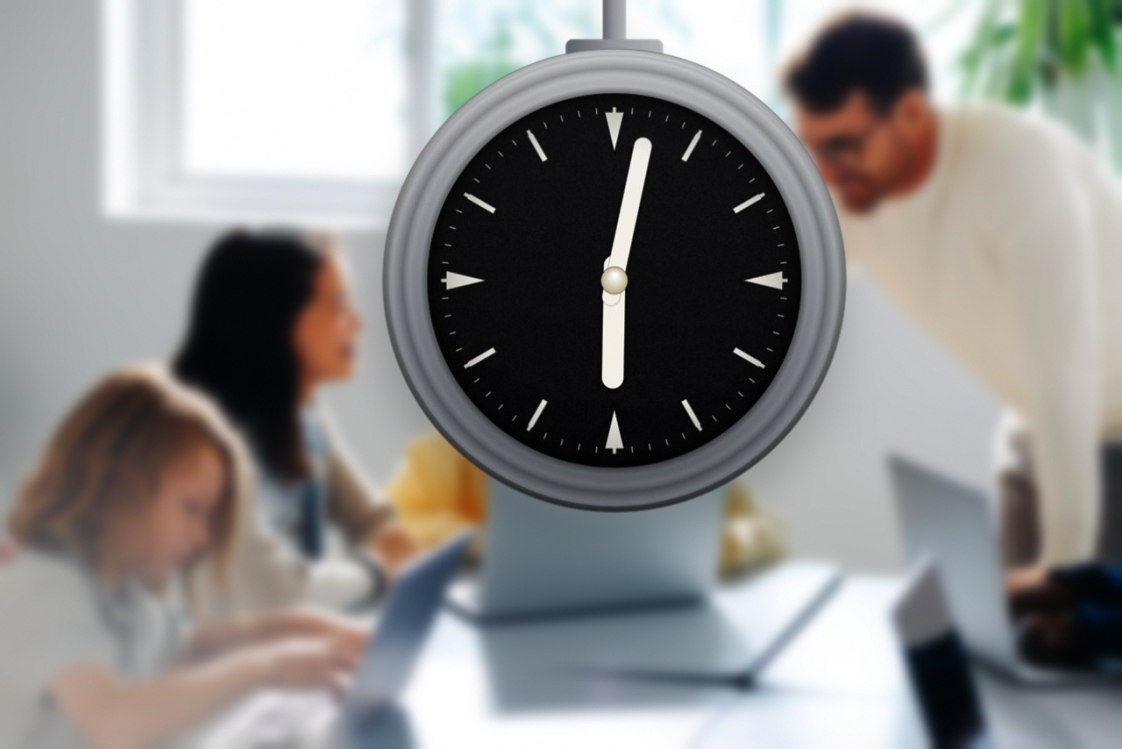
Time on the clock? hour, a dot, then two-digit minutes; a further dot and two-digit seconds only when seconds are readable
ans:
6.02
